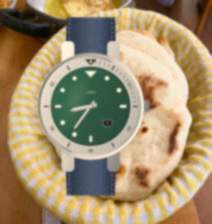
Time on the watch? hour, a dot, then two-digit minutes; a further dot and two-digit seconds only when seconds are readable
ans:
8.36
